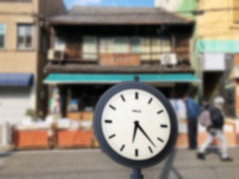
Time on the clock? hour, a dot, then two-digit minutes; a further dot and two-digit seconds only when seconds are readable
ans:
6.23
